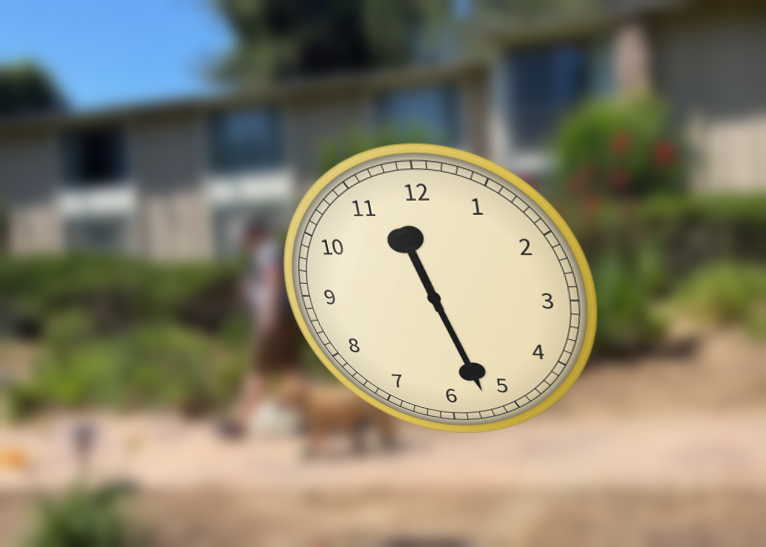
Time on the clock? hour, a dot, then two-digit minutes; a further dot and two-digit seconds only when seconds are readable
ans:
11.27
